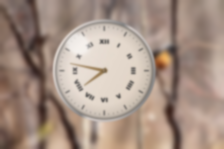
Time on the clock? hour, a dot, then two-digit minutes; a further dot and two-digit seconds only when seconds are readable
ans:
7.47
